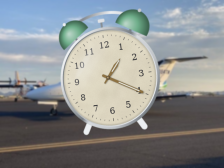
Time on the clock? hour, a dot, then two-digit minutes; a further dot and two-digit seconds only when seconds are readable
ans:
1.20
